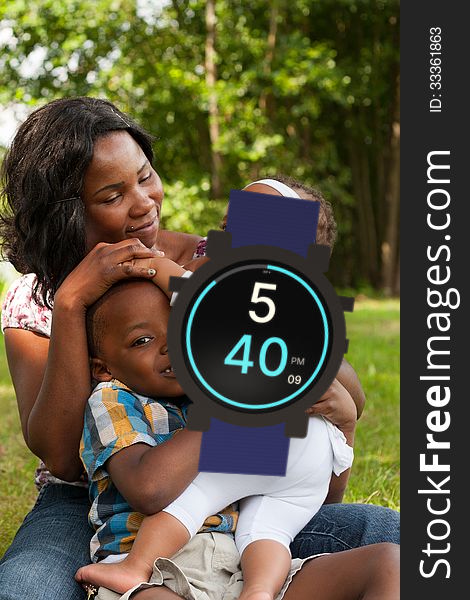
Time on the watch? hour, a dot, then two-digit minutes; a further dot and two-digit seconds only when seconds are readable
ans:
5.40.09
